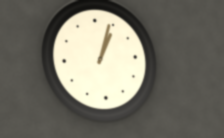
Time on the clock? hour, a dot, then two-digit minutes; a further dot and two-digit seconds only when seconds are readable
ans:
1.04
